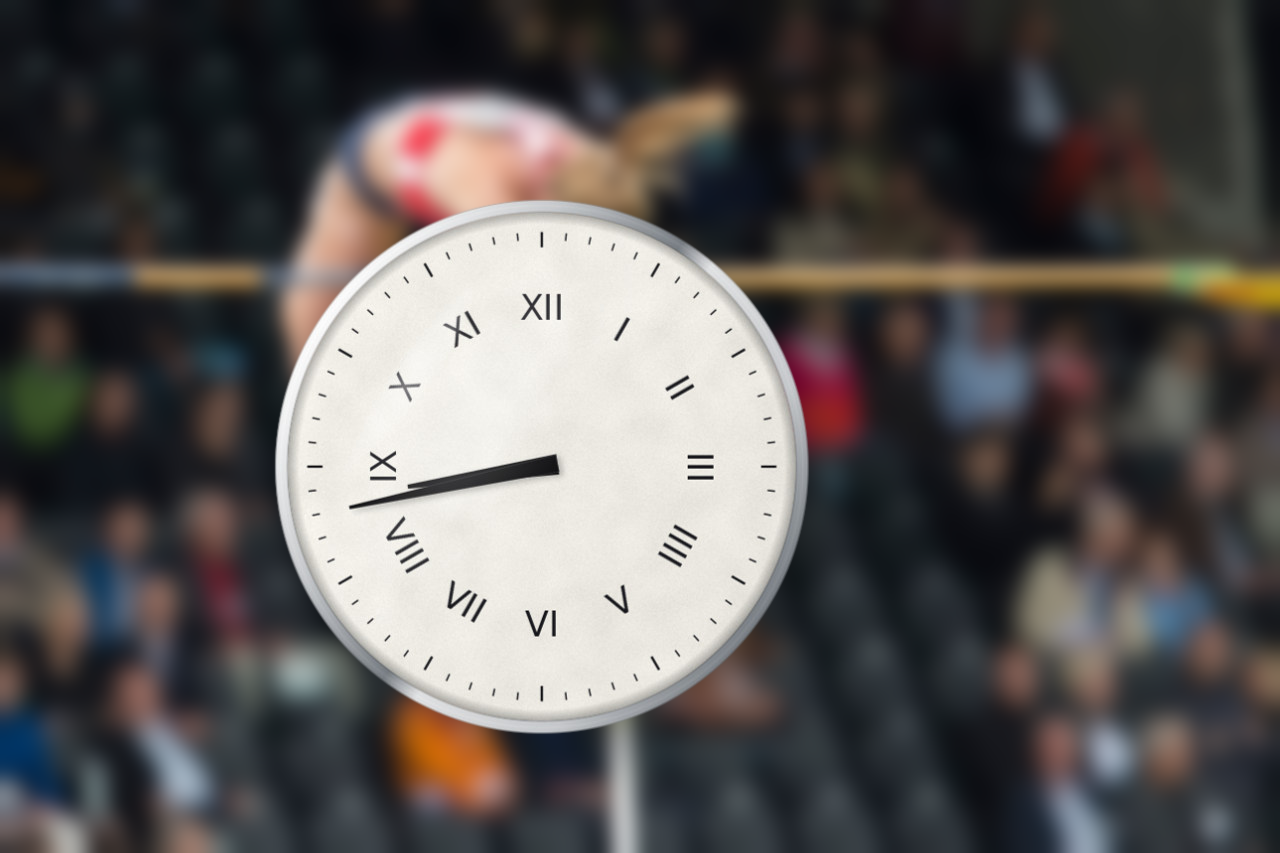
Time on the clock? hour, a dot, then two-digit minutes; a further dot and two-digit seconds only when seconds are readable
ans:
8.43
